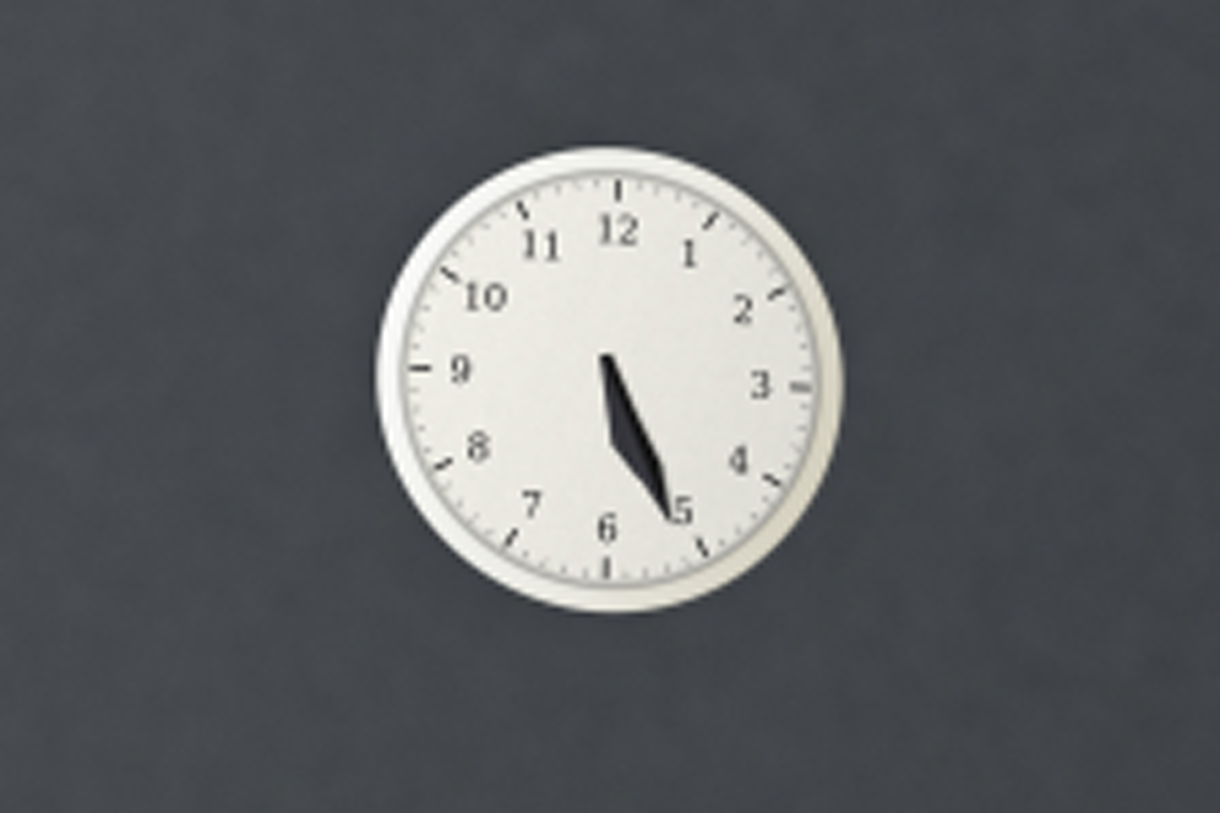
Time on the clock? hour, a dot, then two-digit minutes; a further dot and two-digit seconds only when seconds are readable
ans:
5.26
